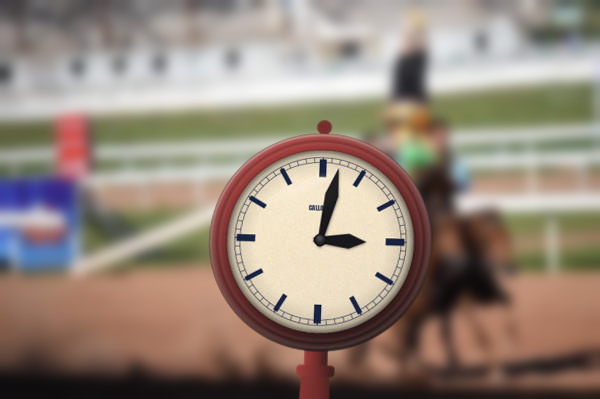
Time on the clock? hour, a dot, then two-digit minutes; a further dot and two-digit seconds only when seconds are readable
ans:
3.02
